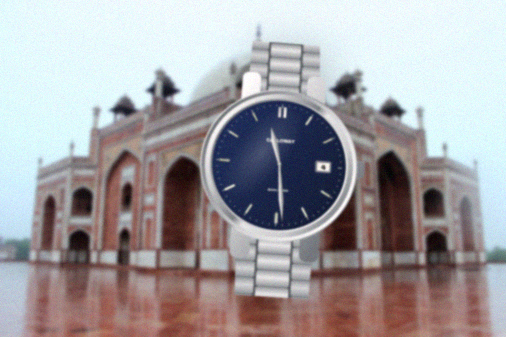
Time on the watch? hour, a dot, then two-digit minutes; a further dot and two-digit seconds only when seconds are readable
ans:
11.29
